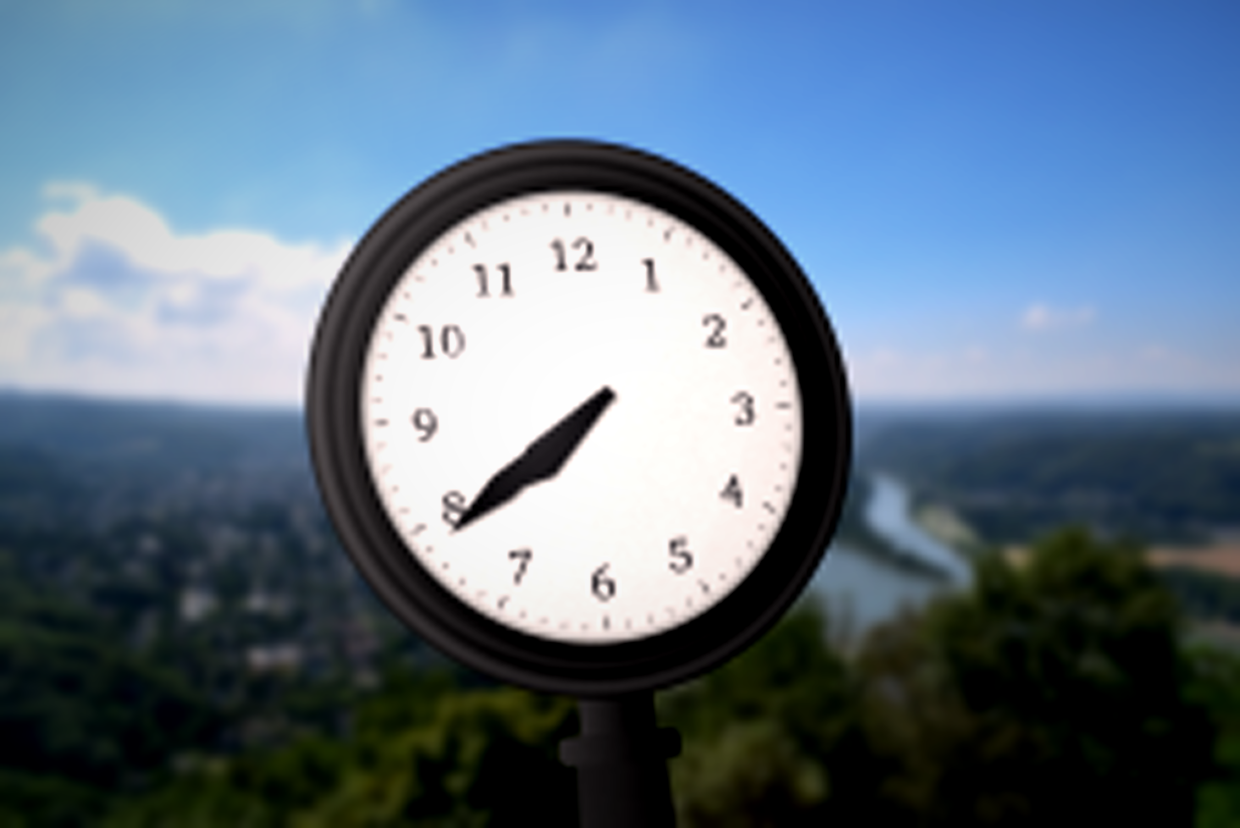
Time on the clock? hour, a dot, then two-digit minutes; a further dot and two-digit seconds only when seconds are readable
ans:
7.39
